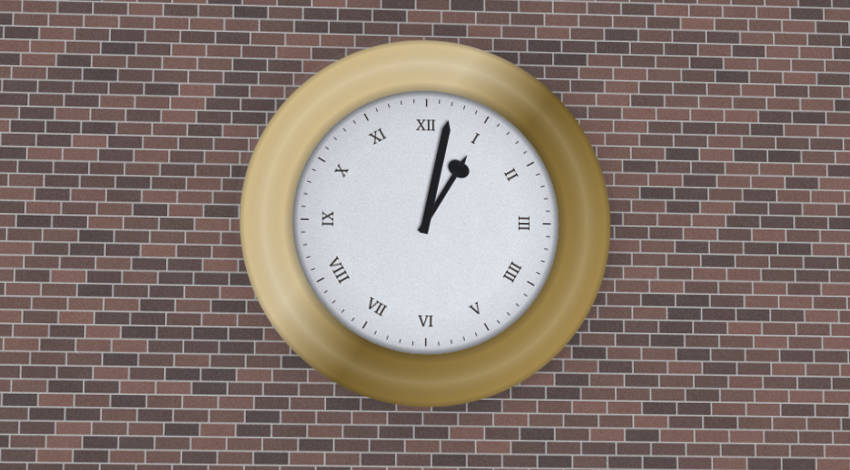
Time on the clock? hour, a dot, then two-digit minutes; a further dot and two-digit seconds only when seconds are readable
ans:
1.02
